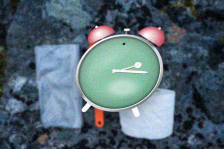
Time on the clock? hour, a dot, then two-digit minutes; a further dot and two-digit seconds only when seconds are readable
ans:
2.15
